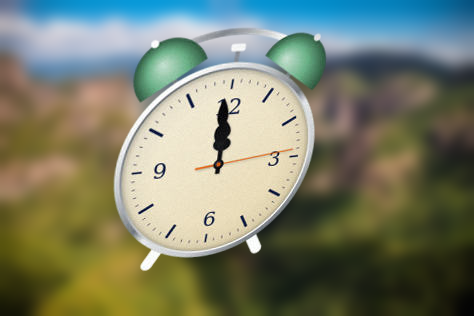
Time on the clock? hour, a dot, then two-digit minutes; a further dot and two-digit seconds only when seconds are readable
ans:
11.59.14
